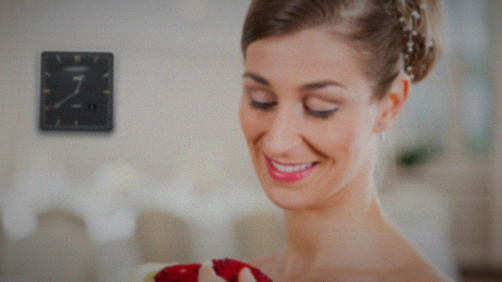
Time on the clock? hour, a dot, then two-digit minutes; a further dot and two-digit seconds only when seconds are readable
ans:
12.39
